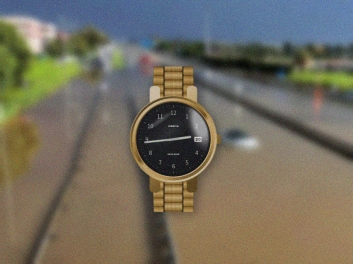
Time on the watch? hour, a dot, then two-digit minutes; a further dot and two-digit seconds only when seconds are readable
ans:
2.44
